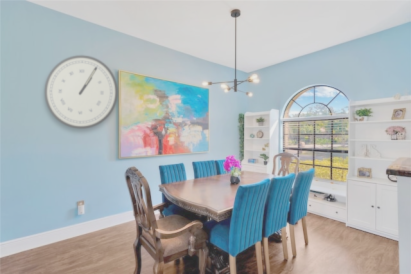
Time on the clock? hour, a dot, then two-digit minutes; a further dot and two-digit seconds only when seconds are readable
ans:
1.05
